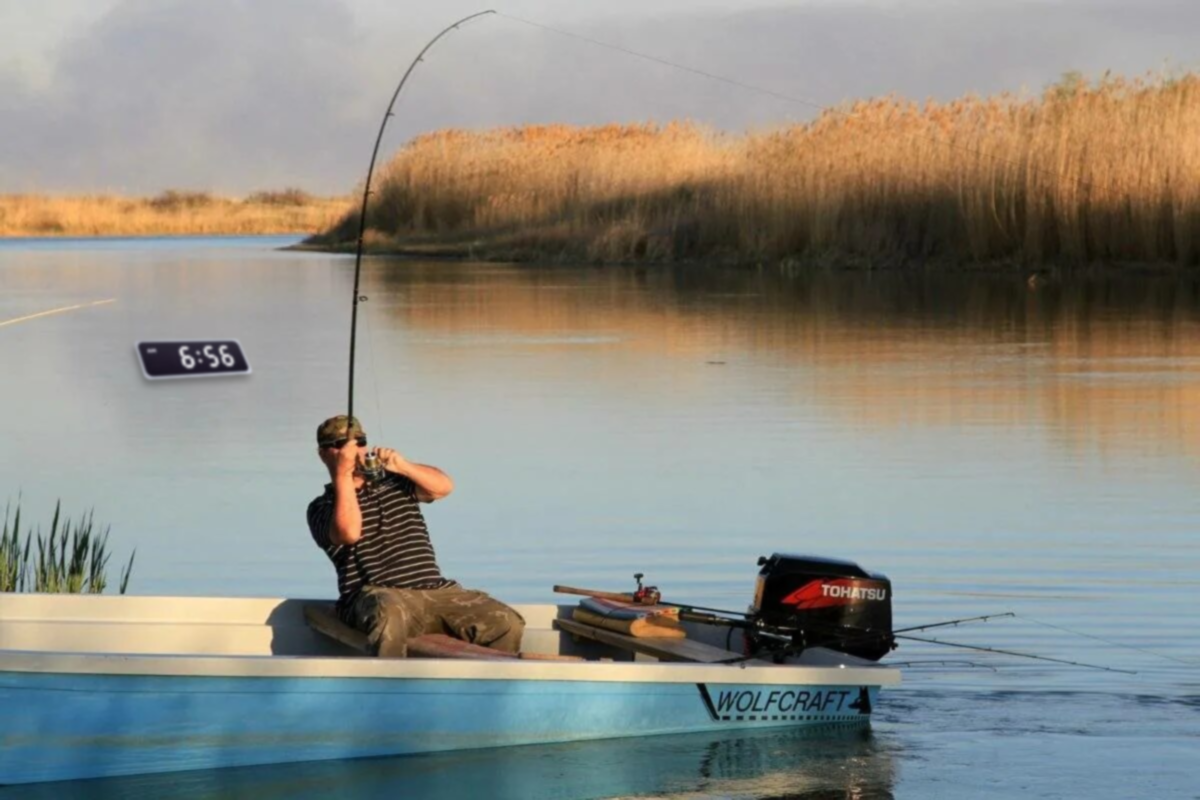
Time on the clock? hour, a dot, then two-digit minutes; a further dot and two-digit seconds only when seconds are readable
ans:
6.56
